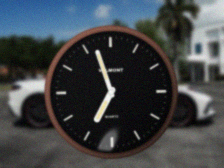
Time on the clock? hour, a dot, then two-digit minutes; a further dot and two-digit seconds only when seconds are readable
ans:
6.57
